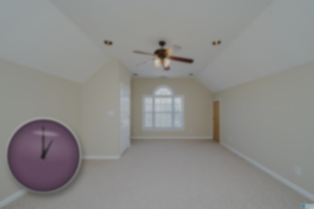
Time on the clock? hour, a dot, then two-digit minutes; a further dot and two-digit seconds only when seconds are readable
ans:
1.00
